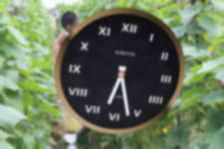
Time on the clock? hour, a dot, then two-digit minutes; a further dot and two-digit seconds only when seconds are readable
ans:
6.27
